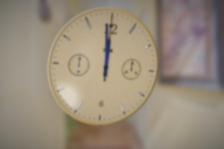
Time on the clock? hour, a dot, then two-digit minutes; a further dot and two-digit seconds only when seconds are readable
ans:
11.59
